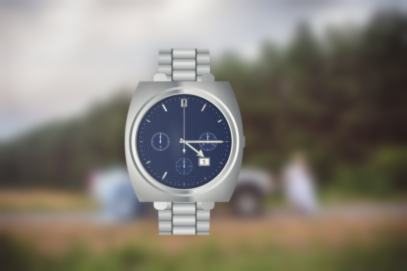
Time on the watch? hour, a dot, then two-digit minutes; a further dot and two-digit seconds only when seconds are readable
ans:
4.15
